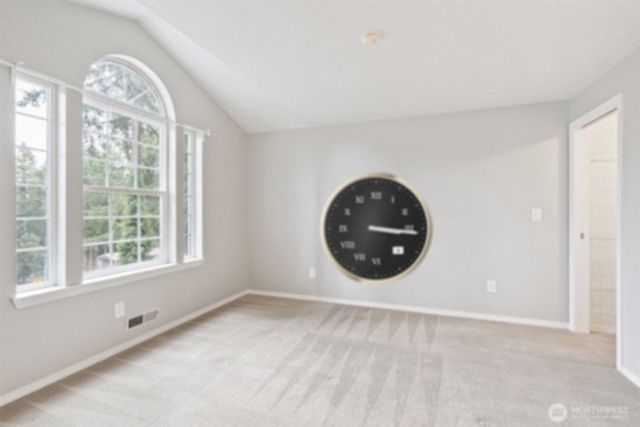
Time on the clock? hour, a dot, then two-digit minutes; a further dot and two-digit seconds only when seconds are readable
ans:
3.16
